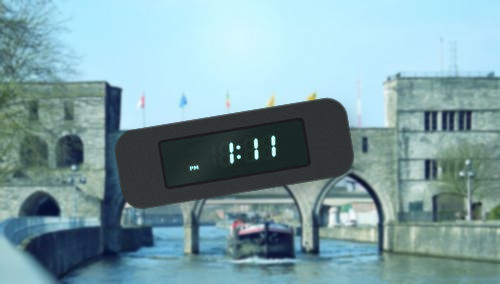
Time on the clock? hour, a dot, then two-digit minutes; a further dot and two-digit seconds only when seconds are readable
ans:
1.11
